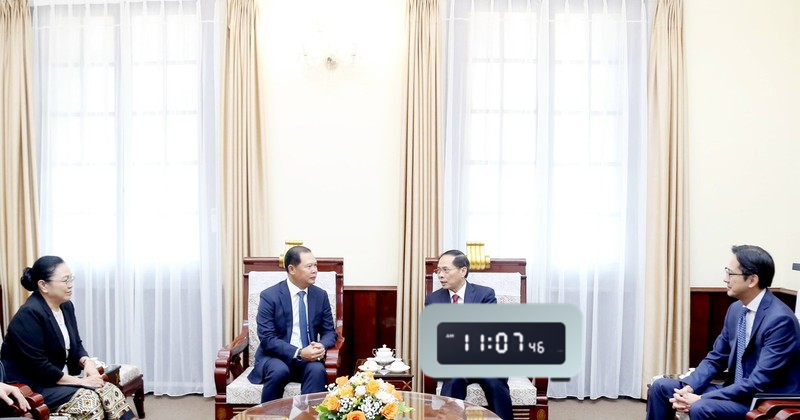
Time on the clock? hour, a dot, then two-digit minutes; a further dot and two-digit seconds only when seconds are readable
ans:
11.07.46
